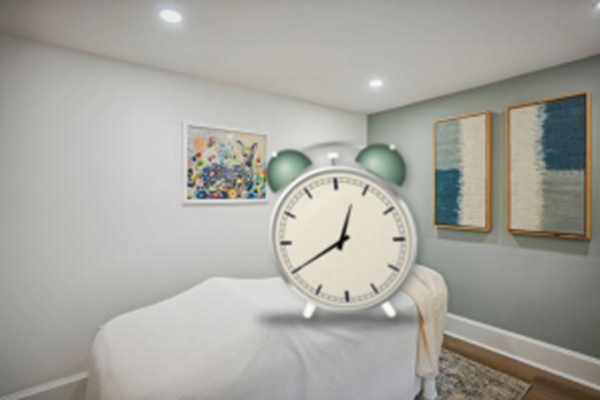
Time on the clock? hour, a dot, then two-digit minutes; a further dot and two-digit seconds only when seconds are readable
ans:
12.40
